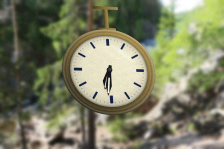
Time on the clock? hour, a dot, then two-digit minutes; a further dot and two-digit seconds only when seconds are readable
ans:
6.31
